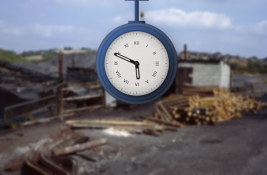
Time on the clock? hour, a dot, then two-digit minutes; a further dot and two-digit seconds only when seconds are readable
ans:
5.49
